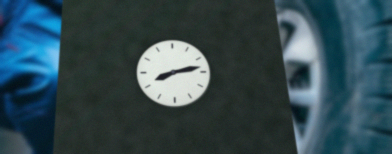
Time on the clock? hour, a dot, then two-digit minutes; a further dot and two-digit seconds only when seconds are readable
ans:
8.13
